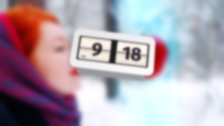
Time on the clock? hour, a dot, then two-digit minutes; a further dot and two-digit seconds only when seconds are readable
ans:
9.18
